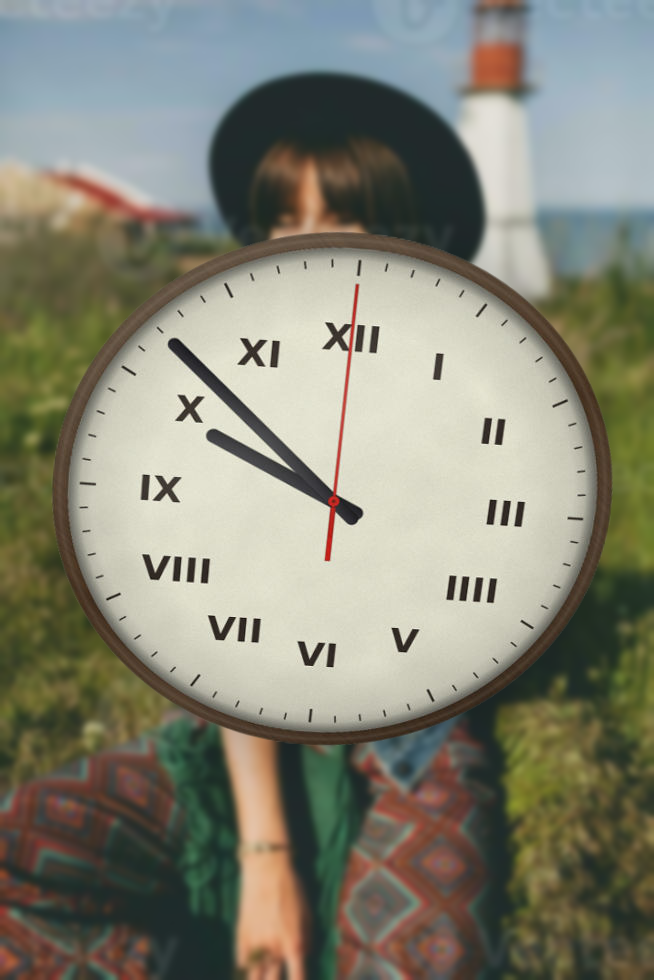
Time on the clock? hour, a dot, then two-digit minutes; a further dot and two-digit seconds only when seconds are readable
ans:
9.52.00
